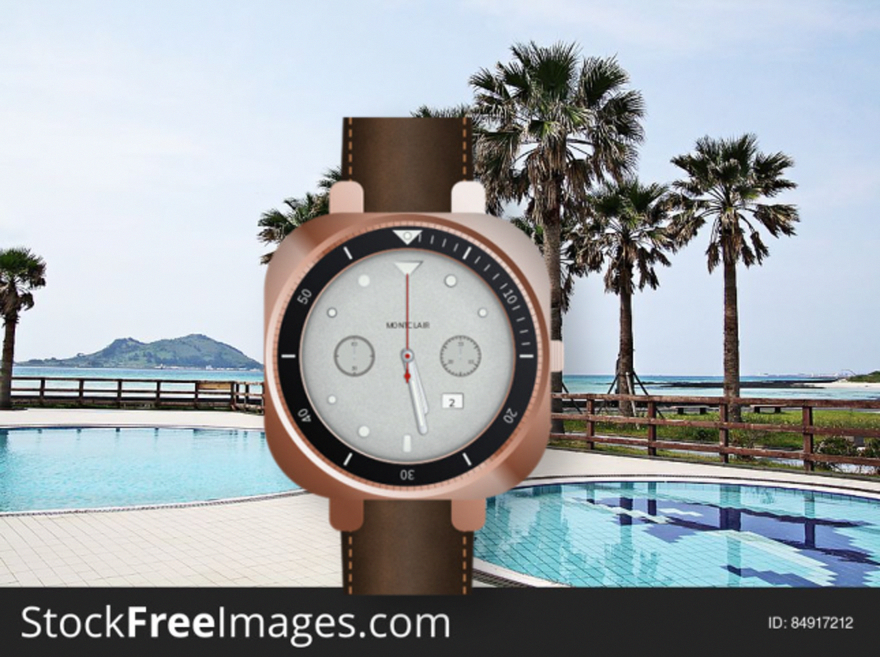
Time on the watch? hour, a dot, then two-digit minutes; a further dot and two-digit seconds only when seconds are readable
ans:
5.28
